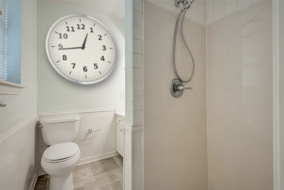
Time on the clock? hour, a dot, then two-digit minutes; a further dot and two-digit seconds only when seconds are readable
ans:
12.44
